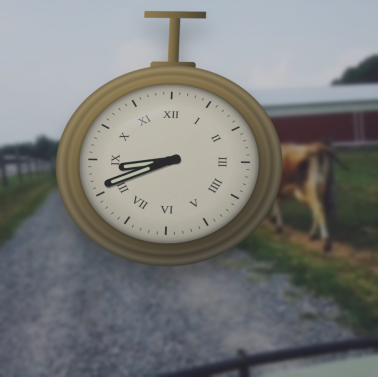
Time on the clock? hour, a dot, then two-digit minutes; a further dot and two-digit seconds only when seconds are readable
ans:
8.41
